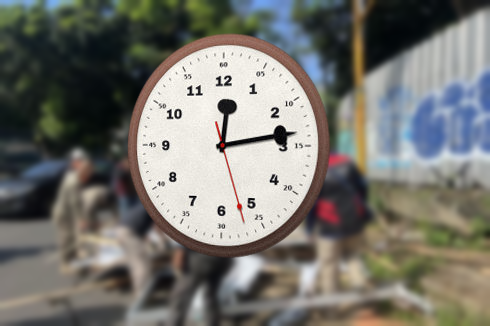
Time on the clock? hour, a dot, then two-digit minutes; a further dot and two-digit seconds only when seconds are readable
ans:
12.13.27
